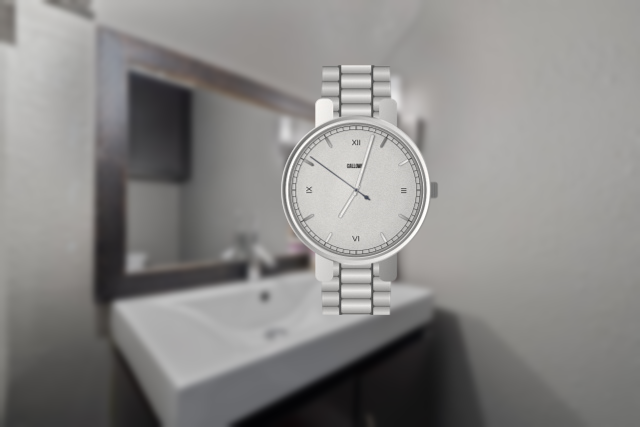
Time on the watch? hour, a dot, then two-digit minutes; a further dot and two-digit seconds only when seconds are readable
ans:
7.02.51
